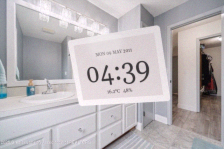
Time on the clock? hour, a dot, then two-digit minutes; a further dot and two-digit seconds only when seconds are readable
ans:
4.39
